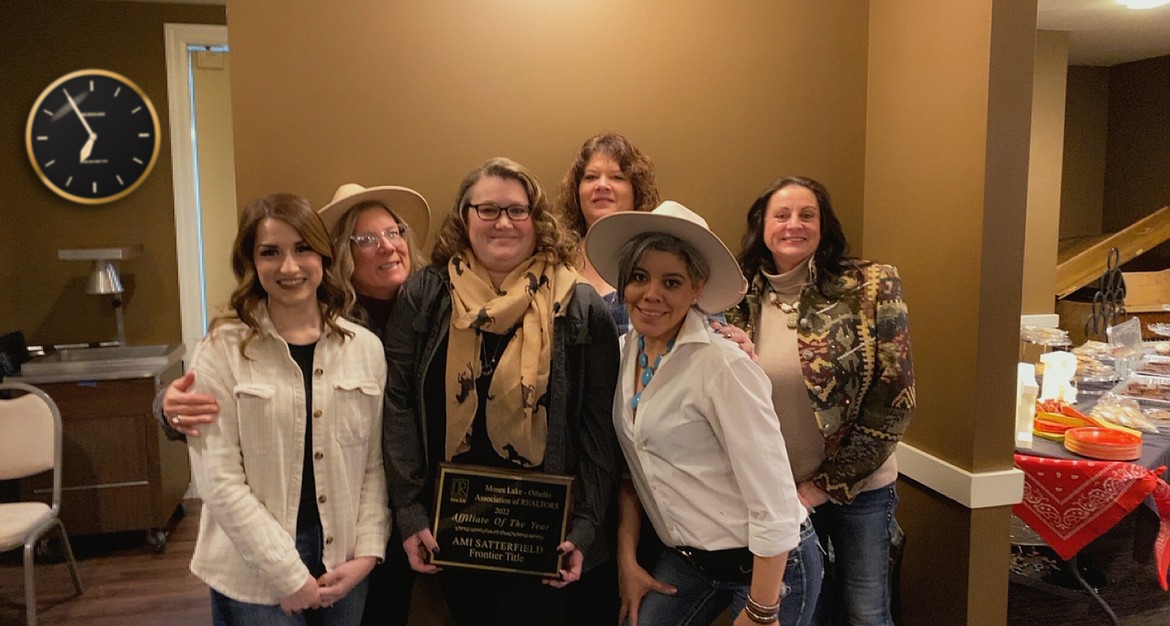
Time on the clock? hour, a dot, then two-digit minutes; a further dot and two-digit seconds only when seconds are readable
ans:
6.55
